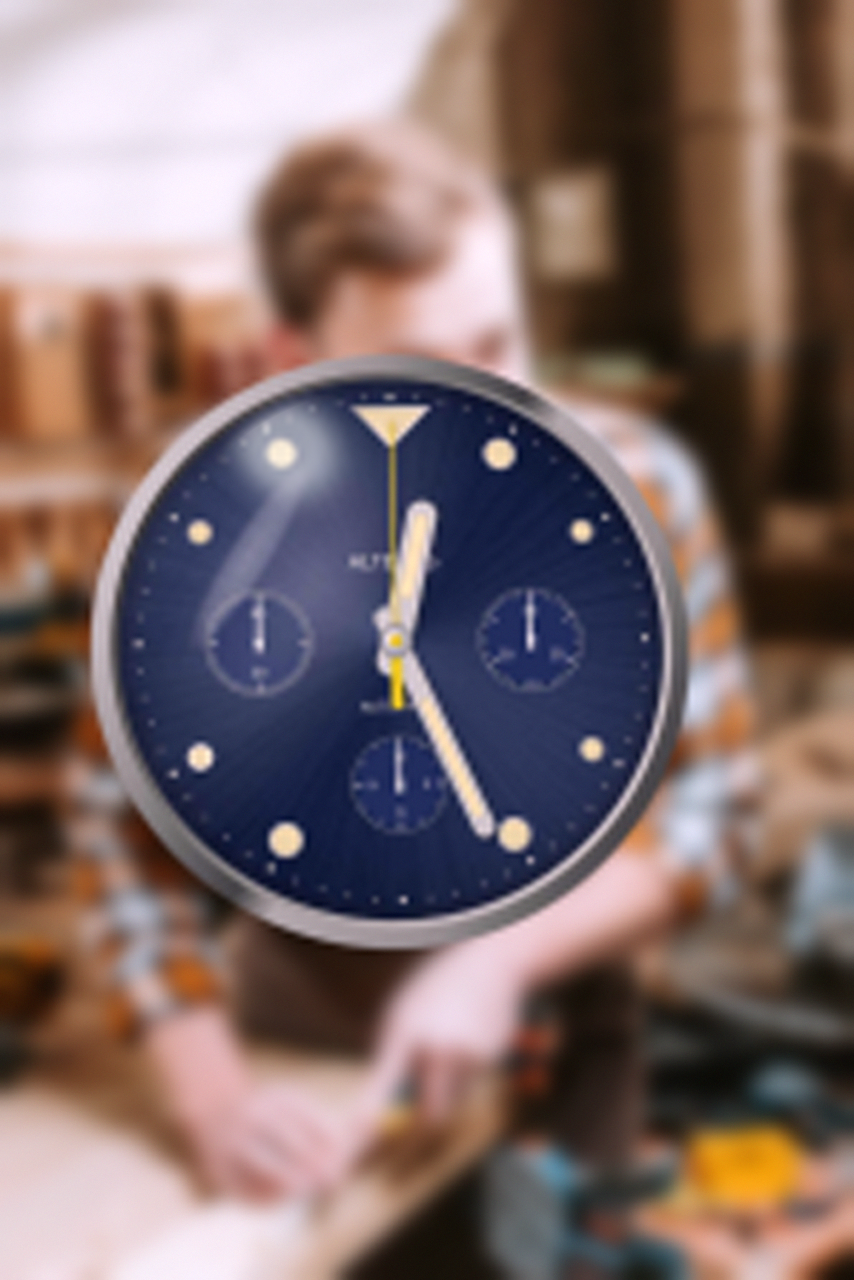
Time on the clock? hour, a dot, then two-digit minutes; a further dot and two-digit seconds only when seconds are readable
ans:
12.26
